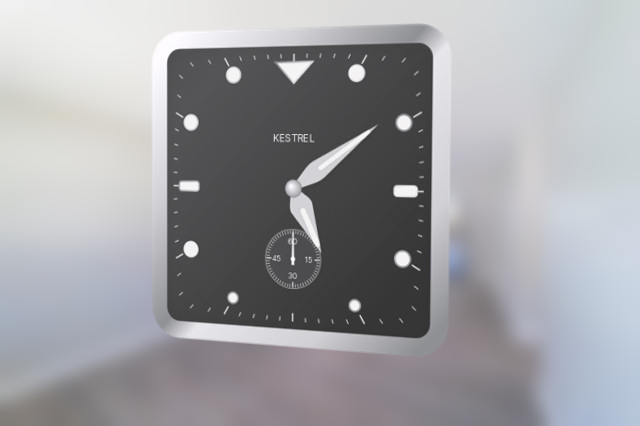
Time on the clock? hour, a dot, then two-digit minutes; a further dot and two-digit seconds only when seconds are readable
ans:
5.09
